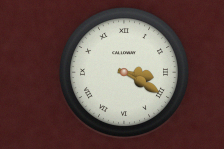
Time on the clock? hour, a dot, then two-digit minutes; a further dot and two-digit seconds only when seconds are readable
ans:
3.20
